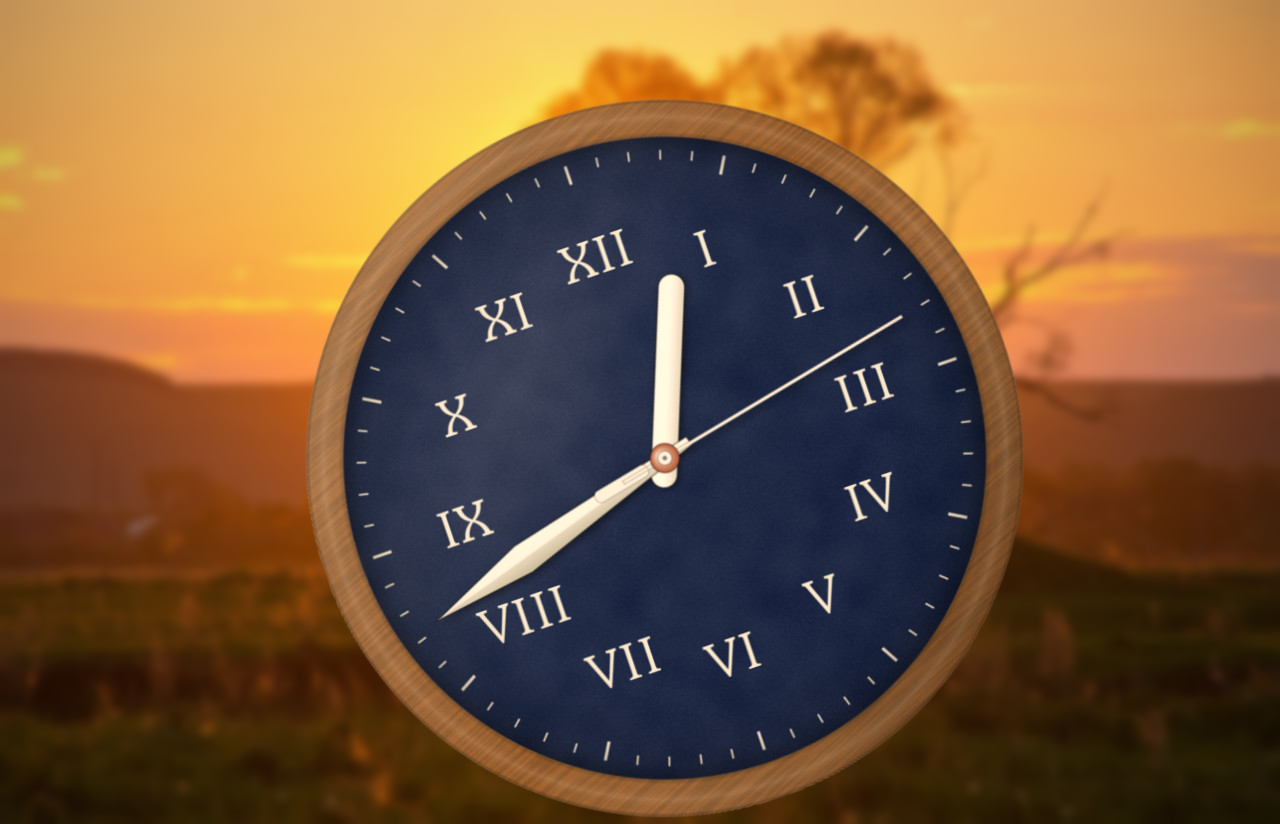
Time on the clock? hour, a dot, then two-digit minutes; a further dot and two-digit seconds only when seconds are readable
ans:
12.42.13
